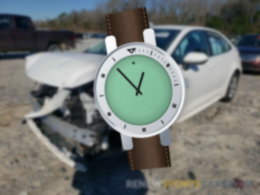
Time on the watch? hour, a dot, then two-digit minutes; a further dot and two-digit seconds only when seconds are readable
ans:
12.54
